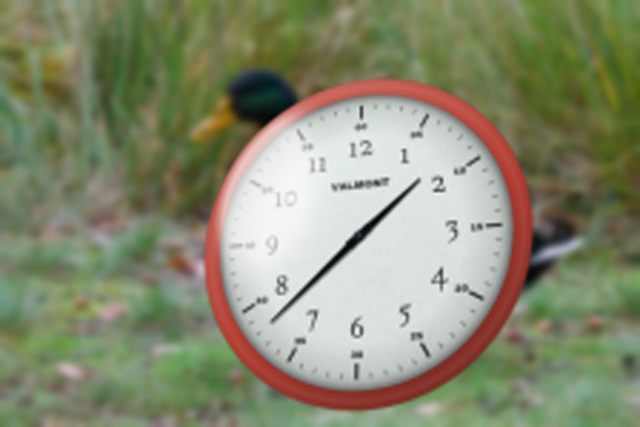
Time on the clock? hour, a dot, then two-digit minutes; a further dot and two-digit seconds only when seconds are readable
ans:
1.38
